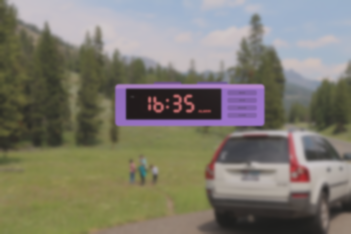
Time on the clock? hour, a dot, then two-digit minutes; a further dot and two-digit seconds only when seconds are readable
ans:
16.35
